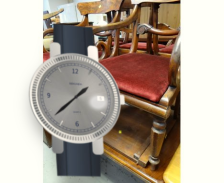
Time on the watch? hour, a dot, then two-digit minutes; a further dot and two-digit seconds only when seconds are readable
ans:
1.38
